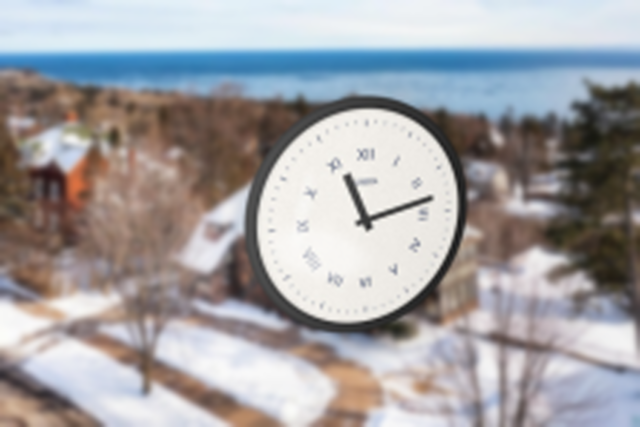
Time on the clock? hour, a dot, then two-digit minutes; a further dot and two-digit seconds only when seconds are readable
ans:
11.13
